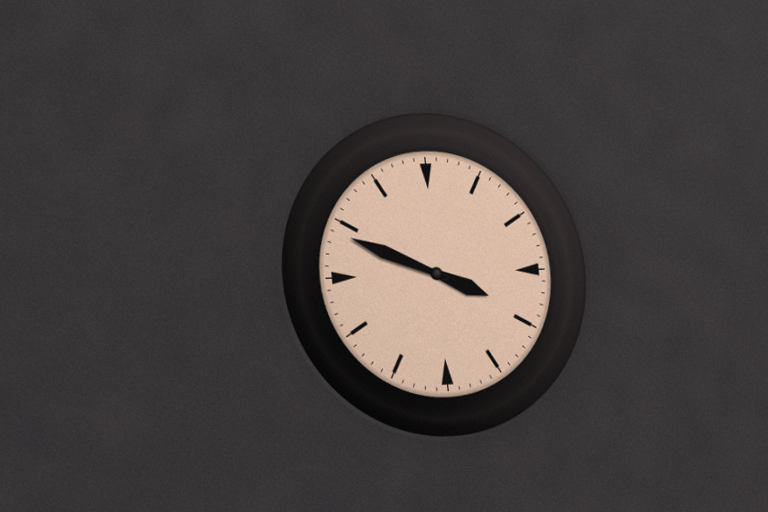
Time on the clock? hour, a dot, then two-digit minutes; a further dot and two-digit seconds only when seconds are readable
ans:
3.49
